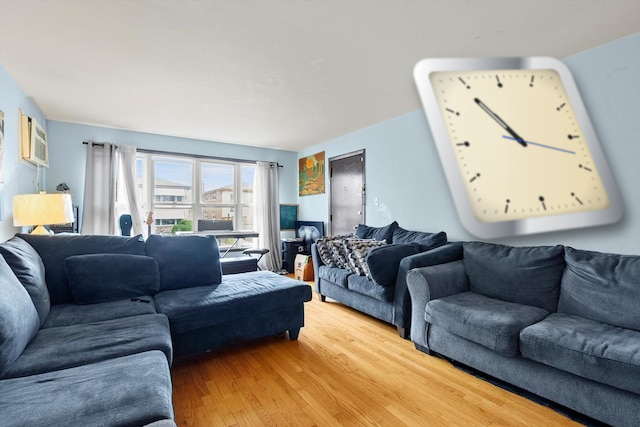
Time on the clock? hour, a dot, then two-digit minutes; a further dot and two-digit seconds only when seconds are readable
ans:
10.54.18
